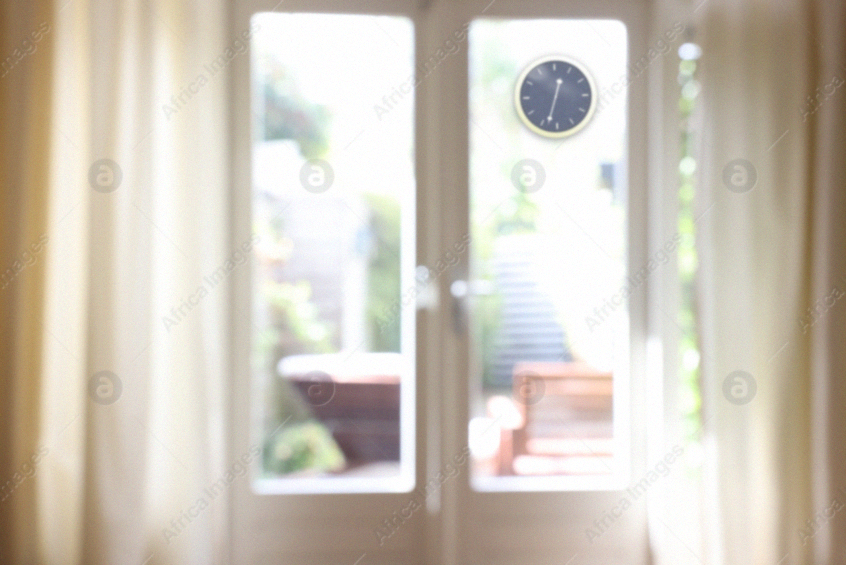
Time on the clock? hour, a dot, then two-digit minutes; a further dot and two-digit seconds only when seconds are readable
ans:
12.33
